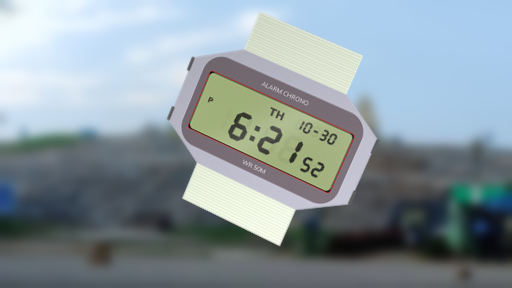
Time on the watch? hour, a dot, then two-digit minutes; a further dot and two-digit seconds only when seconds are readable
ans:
6.21.52
